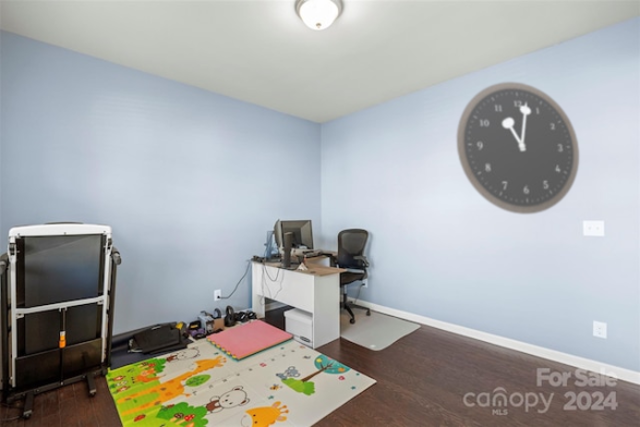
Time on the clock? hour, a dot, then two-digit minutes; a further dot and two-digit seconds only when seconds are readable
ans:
11.02
